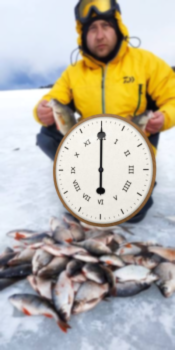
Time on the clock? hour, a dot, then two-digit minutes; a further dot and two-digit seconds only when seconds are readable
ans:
6.00
